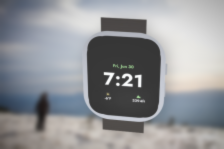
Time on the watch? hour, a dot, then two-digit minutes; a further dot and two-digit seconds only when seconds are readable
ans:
7.21
